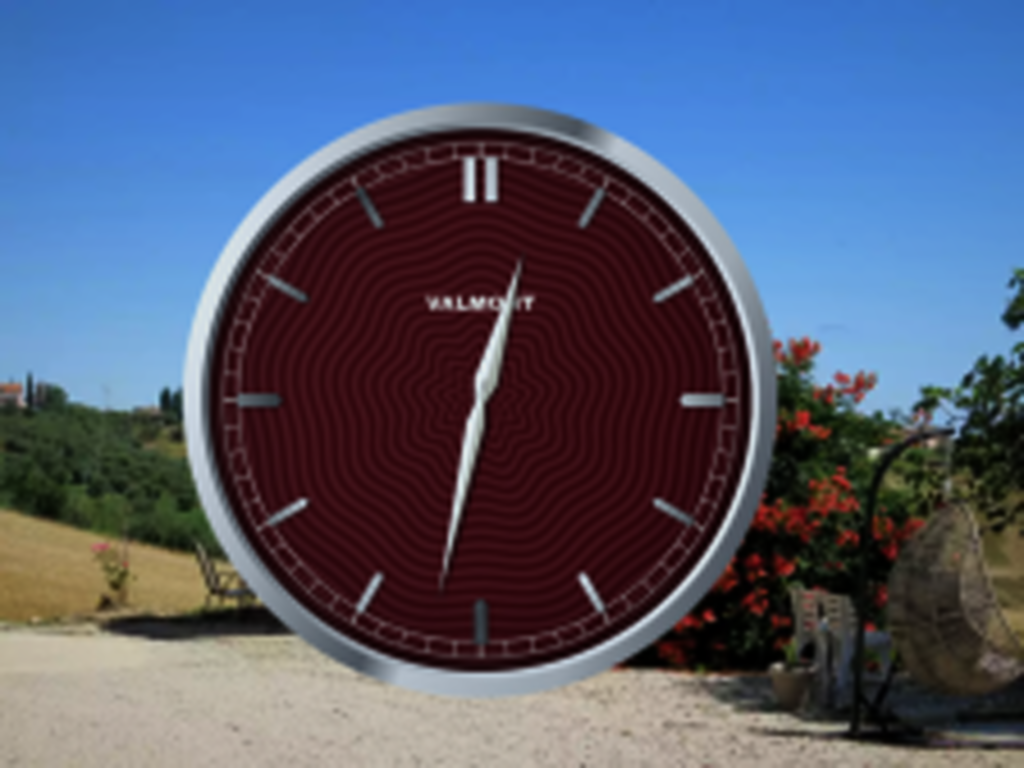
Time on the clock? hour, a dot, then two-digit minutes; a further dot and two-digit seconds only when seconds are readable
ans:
12.32
